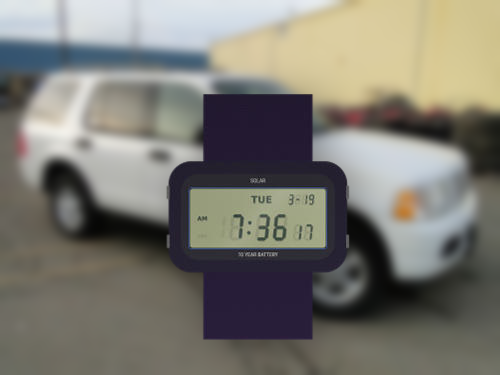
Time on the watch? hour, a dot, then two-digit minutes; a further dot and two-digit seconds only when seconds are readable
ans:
7.36.17
